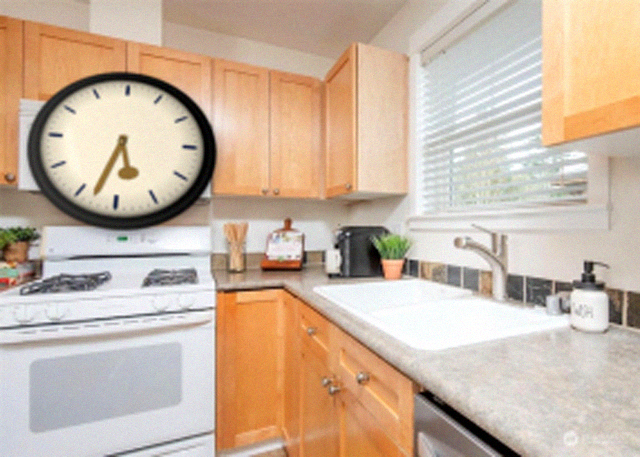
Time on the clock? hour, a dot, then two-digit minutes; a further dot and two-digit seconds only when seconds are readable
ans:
5.33
